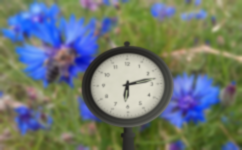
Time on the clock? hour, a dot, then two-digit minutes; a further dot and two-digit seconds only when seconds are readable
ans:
6.13
